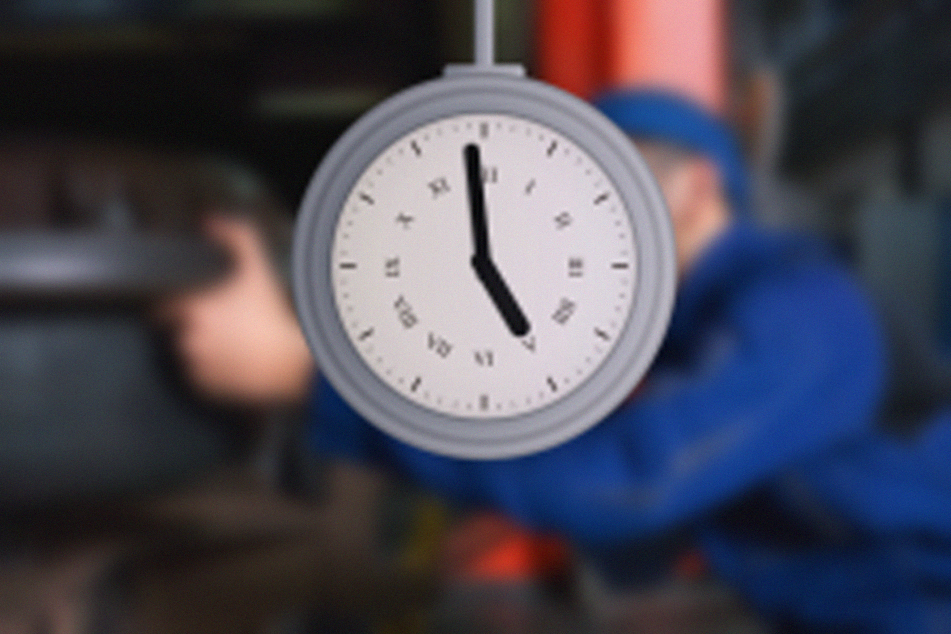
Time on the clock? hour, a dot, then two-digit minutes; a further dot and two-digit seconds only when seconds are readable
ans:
4.59
